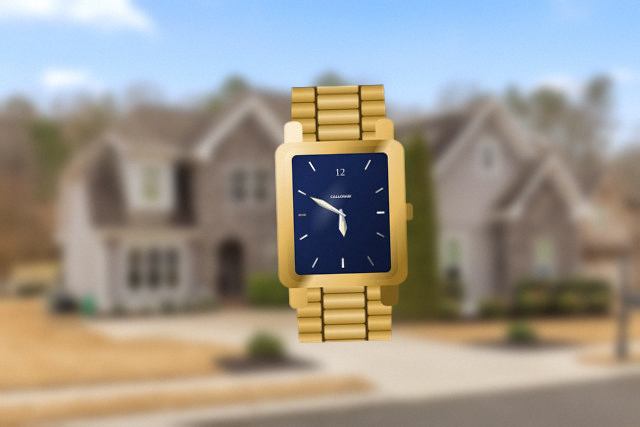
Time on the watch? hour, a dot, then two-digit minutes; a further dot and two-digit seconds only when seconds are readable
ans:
5.50
